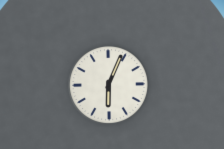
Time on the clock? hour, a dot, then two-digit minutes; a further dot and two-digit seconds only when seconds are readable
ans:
6.04
